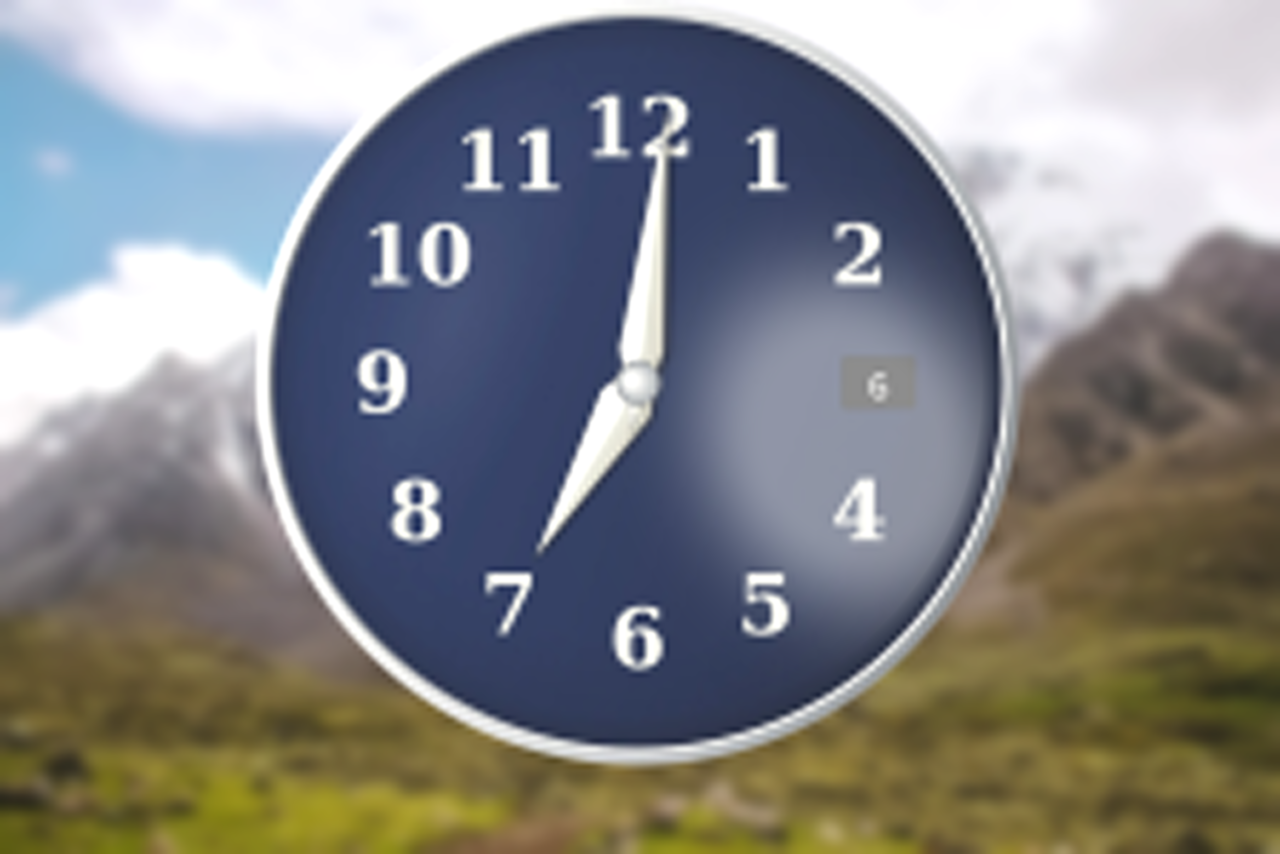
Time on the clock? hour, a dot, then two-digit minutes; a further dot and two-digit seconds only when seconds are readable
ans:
7.01
